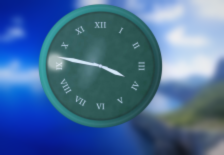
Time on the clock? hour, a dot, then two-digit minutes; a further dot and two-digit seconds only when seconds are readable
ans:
3.47
